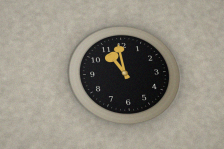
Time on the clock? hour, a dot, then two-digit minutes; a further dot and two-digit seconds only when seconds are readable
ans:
10.59
